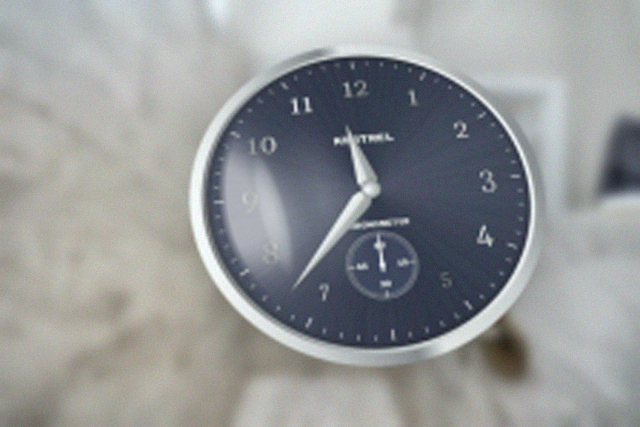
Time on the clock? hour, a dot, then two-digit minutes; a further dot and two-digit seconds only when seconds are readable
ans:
11.37
